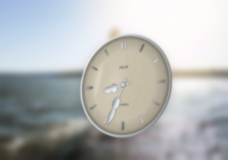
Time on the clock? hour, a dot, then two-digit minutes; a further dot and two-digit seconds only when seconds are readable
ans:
8.34
